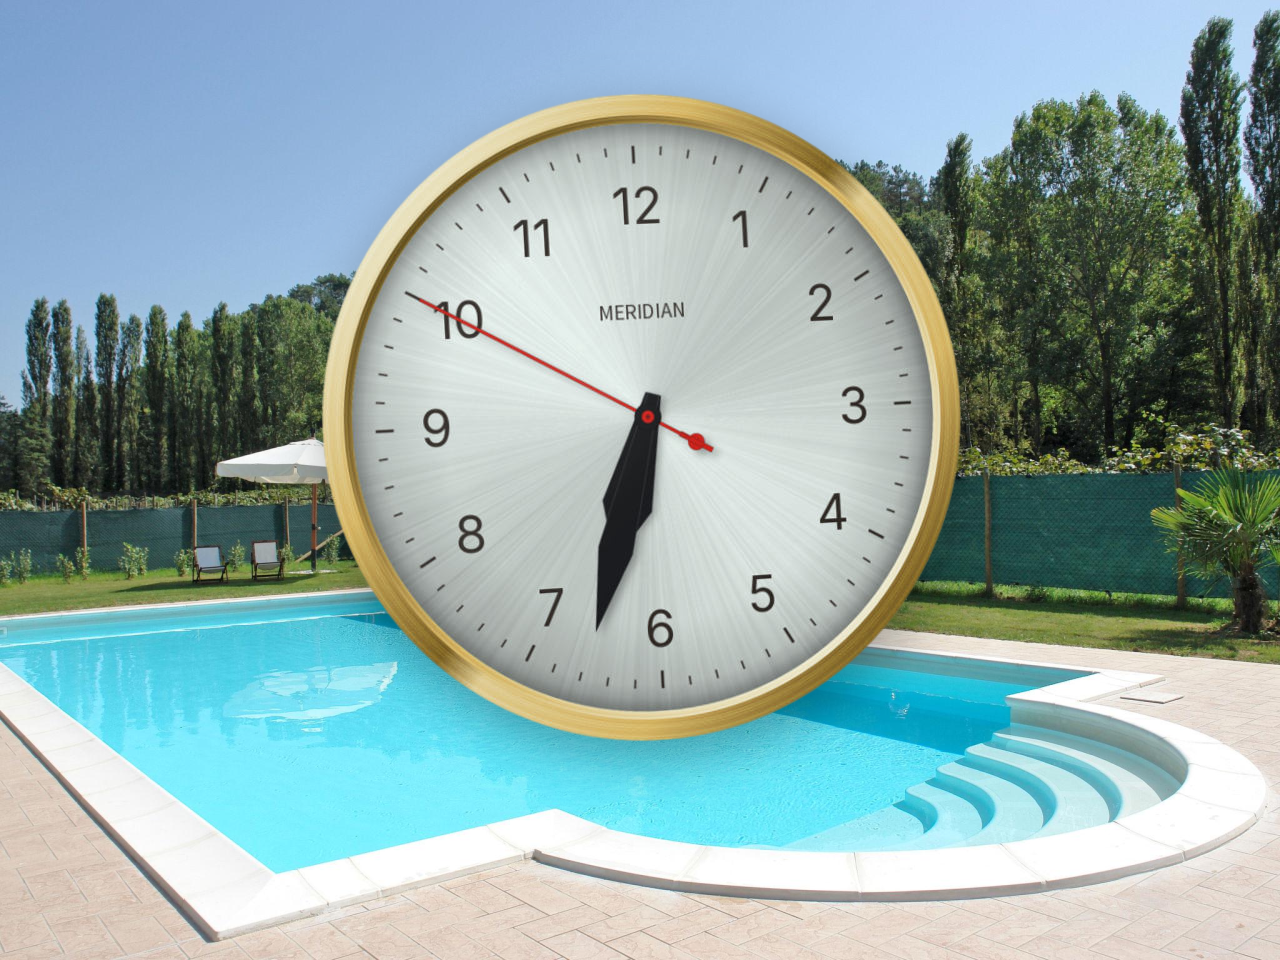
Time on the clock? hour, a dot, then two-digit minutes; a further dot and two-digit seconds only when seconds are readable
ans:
6.32.50
